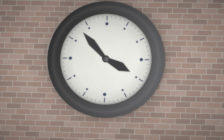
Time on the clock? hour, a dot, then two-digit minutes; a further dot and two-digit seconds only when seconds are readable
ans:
3.53
